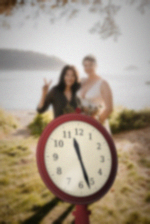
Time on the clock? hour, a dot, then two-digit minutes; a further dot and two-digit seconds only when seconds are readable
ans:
11.27
